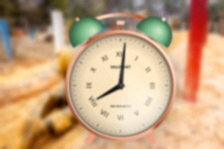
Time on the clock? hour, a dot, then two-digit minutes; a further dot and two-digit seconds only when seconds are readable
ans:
8.01
